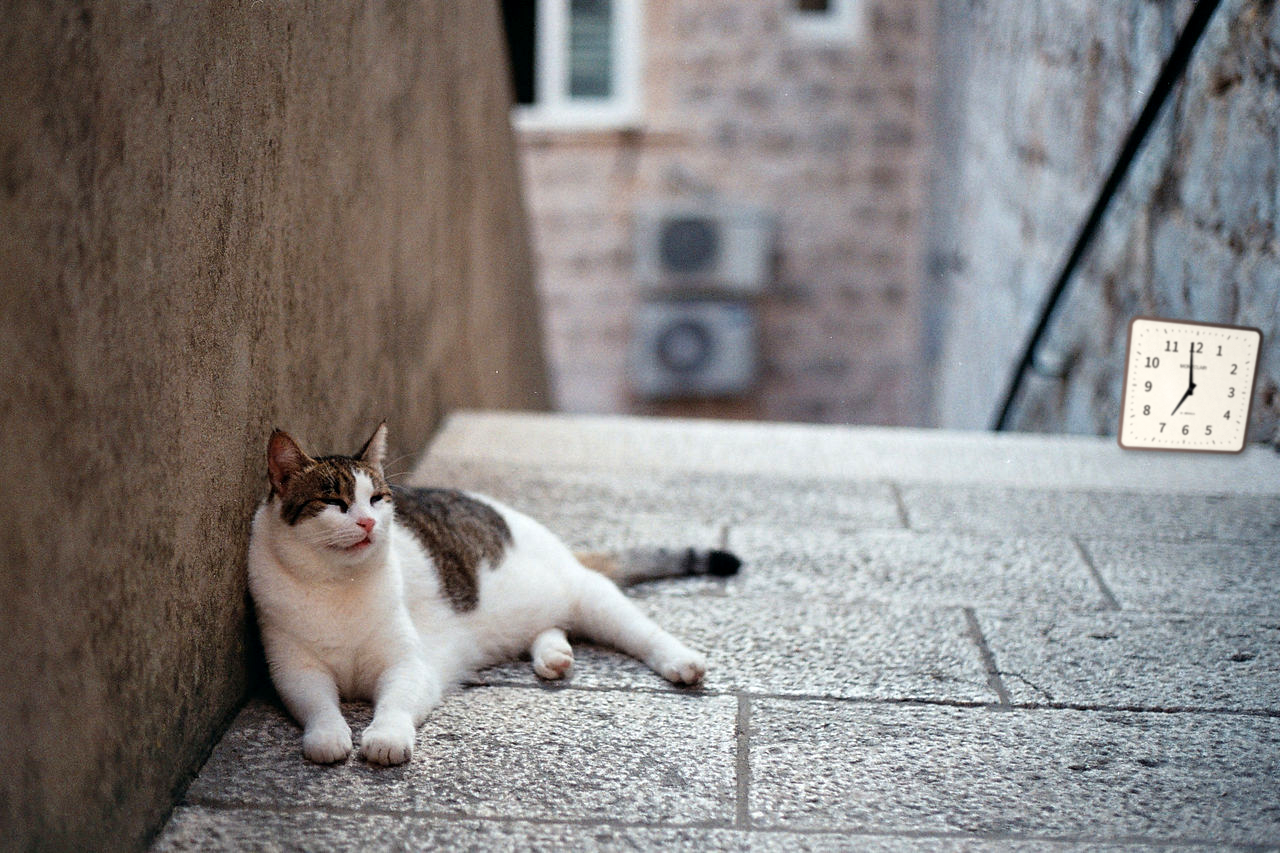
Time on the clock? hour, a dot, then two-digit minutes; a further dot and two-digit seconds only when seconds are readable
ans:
6.59
